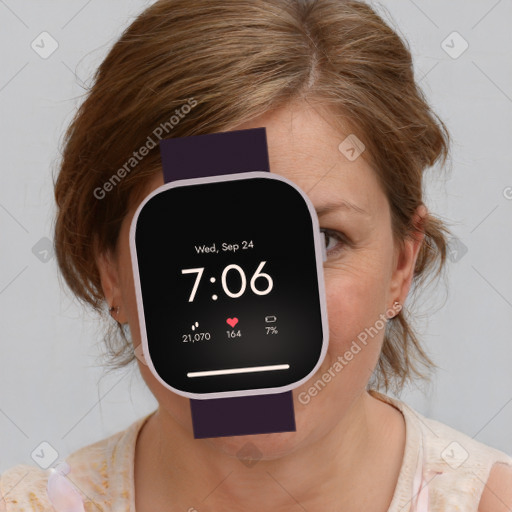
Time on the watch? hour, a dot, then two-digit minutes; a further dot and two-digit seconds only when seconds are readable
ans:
7.06
